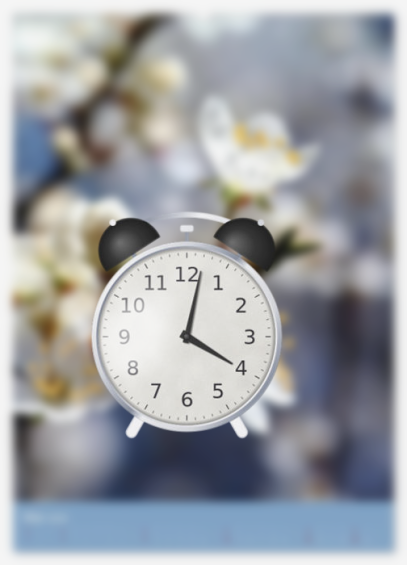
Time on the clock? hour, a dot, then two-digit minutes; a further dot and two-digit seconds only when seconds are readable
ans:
4.02
